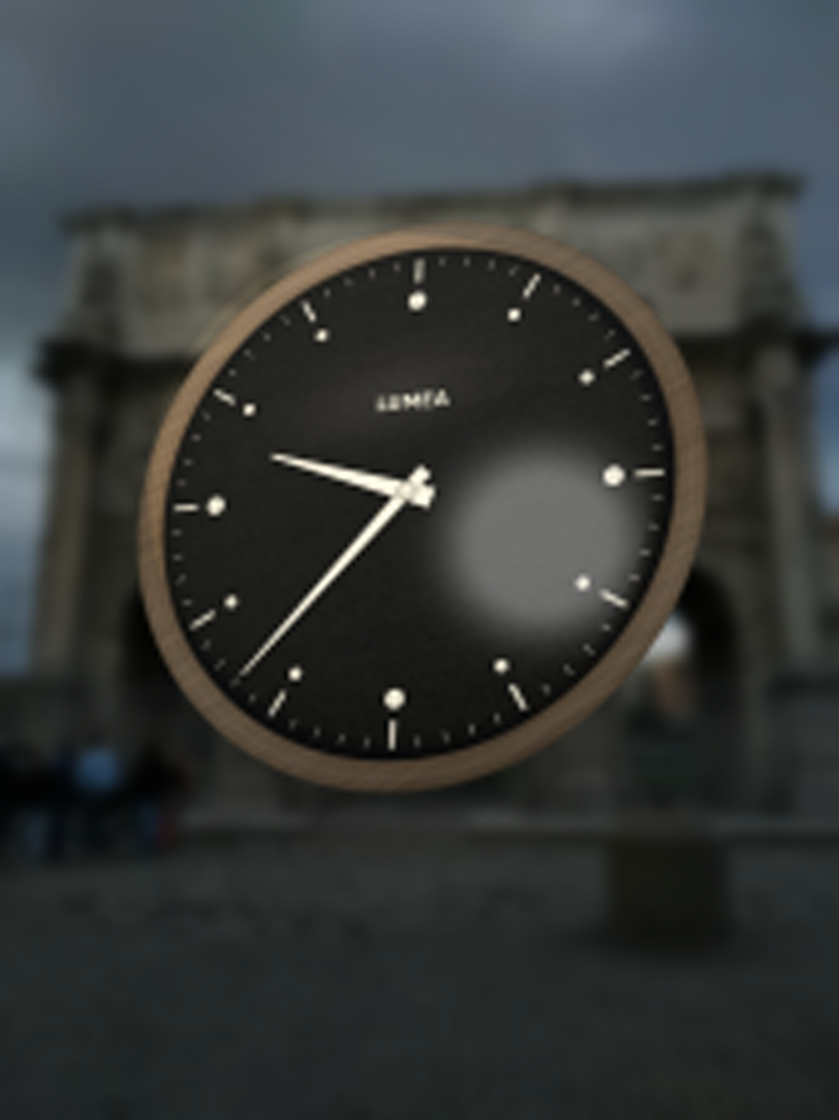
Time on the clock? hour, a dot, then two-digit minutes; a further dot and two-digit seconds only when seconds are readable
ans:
9.37
